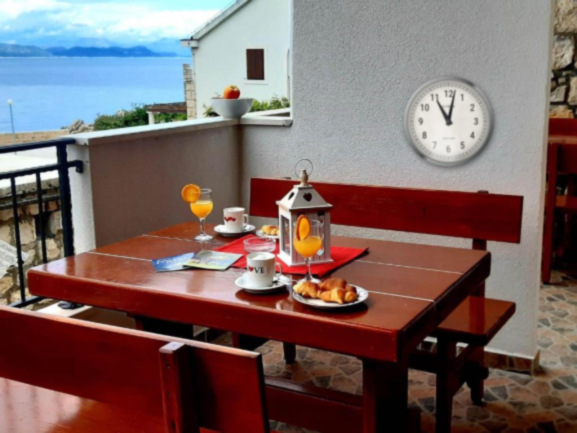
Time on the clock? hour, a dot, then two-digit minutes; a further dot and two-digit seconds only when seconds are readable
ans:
11.02
